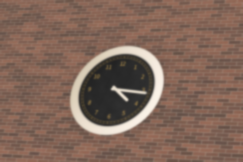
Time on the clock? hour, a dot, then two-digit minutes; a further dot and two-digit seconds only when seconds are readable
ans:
4.16
